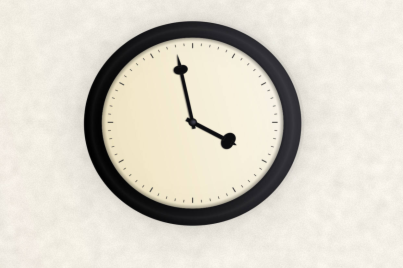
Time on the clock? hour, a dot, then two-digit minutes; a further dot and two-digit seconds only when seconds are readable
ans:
3.58
